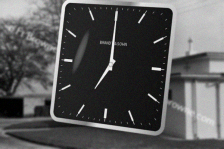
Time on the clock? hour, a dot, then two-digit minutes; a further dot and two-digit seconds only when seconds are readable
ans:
7.00
